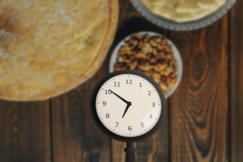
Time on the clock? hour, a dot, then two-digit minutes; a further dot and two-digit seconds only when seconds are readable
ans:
6.51
